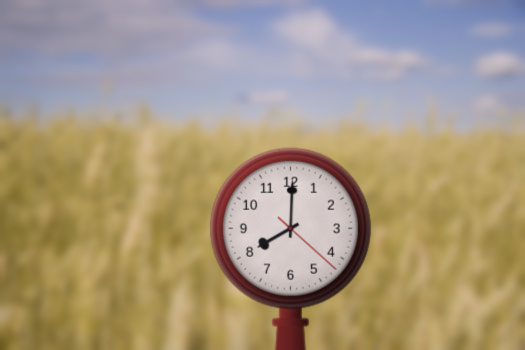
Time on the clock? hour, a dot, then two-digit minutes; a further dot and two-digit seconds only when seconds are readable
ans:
8.00.22
